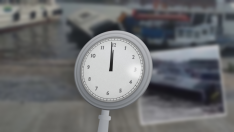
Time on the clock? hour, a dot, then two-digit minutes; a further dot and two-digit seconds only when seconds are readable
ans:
11.59
